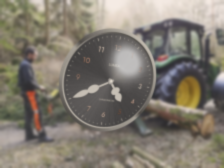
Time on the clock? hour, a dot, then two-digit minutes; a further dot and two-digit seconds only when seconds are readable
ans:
4.40
